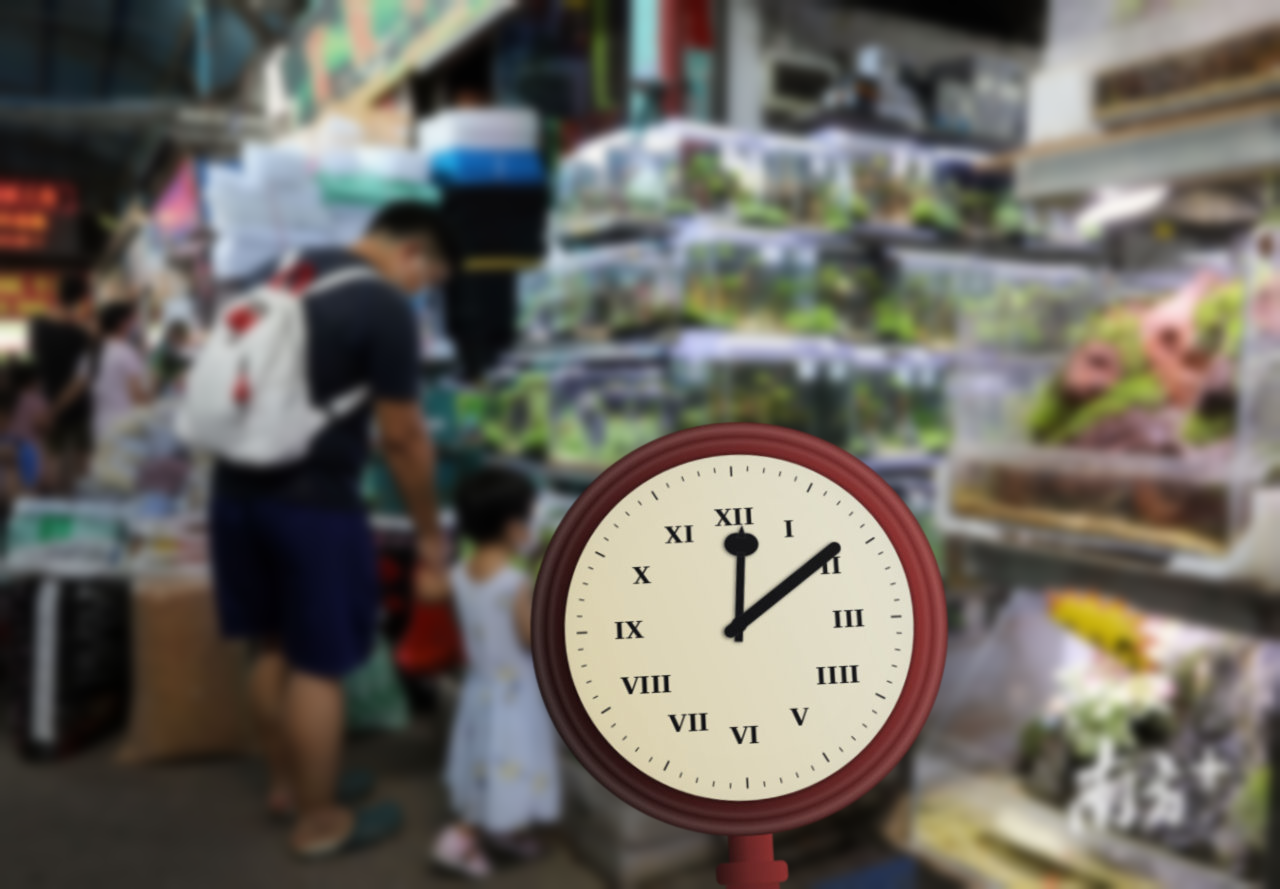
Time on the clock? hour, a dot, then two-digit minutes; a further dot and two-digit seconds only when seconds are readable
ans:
12.09
